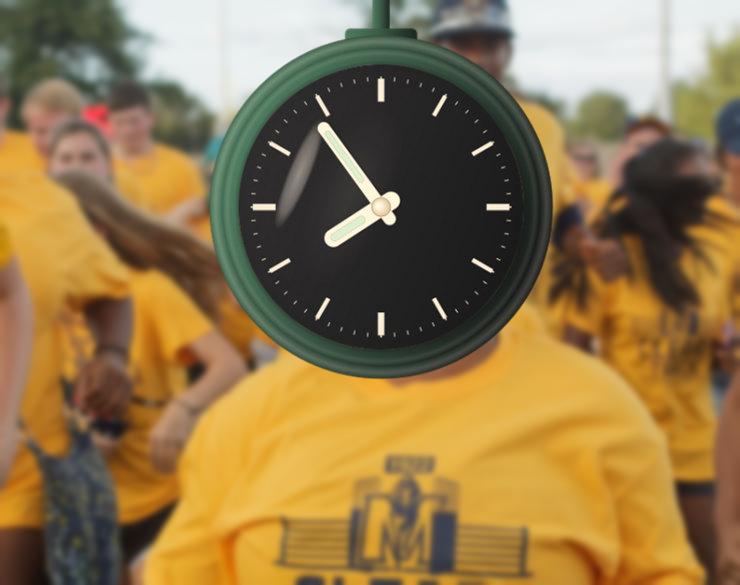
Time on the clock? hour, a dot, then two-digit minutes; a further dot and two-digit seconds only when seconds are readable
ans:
7.54
